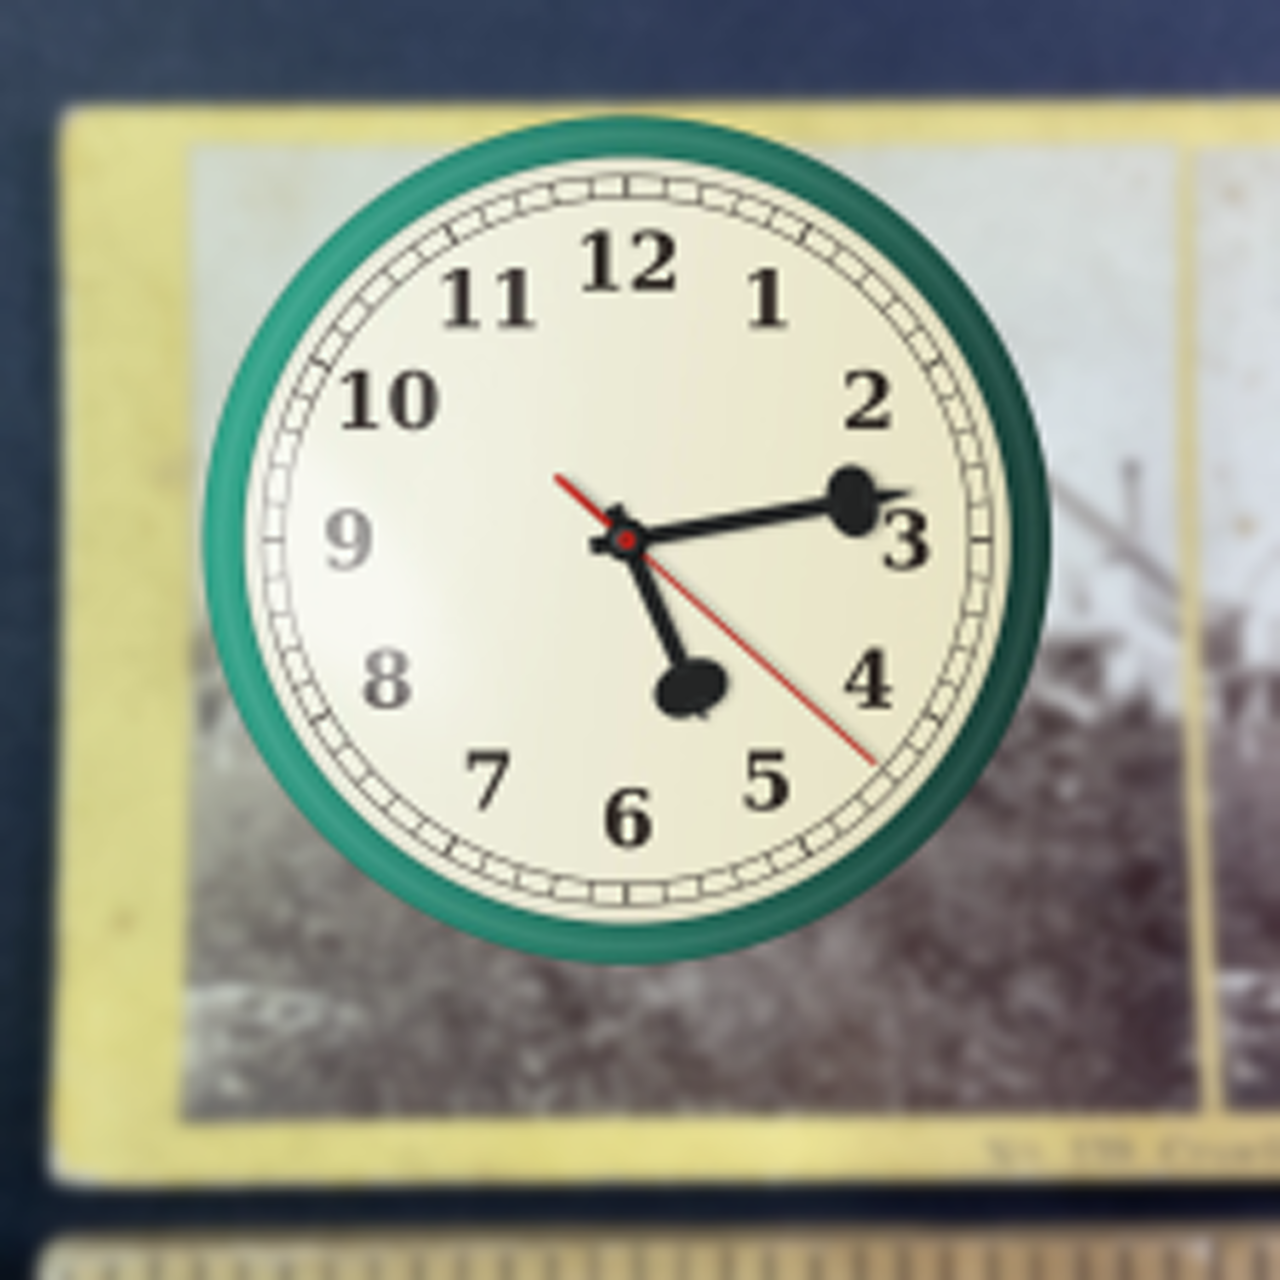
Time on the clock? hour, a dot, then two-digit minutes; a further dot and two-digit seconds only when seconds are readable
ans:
5.13.22
